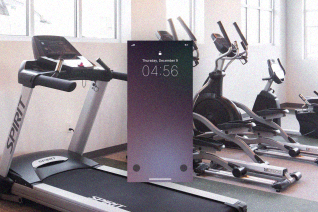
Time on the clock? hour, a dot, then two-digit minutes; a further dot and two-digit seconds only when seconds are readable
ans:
4.56
